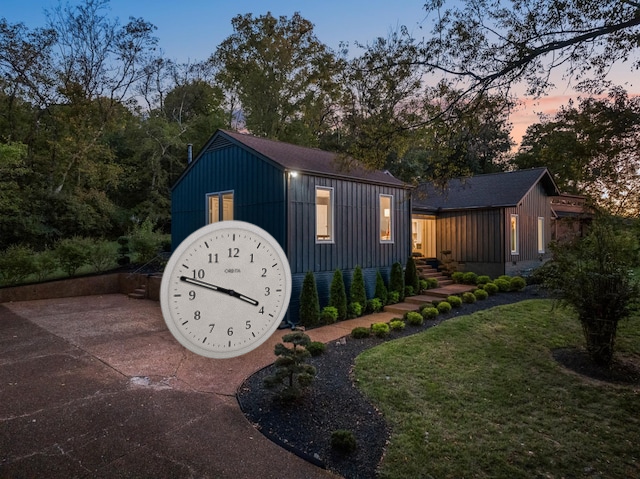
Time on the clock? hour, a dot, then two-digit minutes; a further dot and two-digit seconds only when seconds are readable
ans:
3.48
